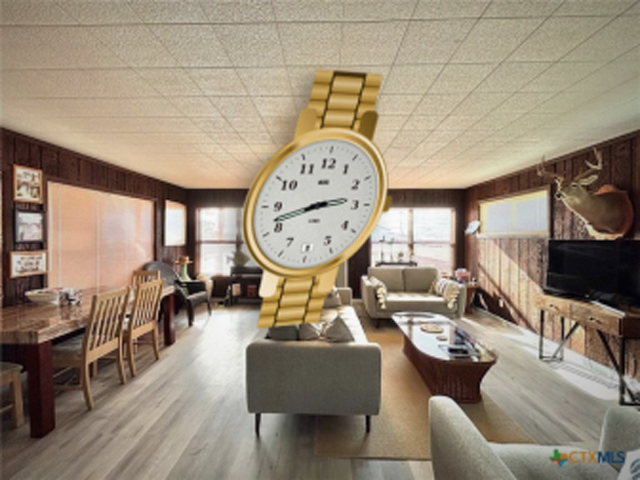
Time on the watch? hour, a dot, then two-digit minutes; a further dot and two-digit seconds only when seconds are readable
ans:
2.42
